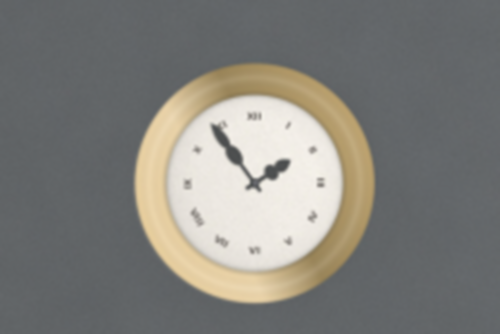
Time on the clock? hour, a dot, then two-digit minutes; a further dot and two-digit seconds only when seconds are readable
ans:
1.54
